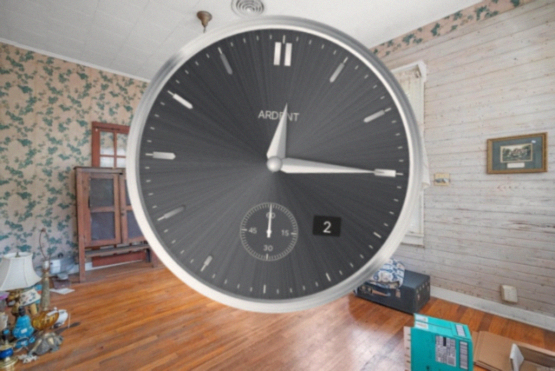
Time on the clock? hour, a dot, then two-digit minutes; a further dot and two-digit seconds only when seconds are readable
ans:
12.15
